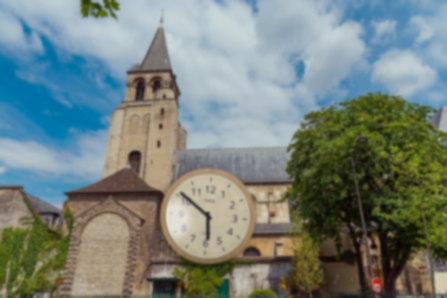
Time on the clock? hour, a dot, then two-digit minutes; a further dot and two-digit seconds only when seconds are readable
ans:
5.51
